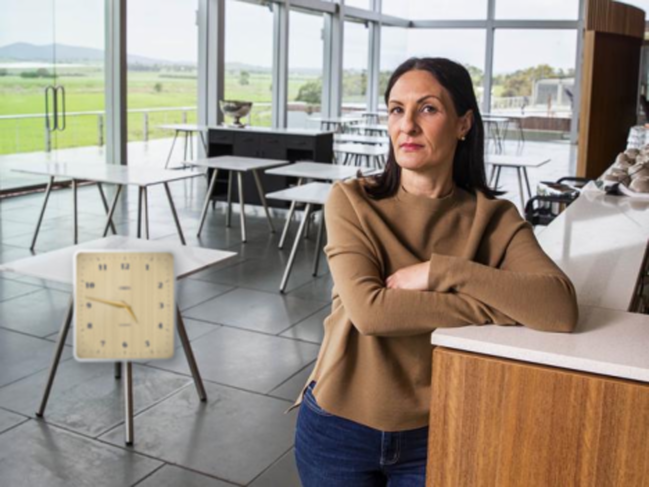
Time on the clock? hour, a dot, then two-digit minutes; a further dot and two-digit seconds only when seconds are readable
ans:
4.47
